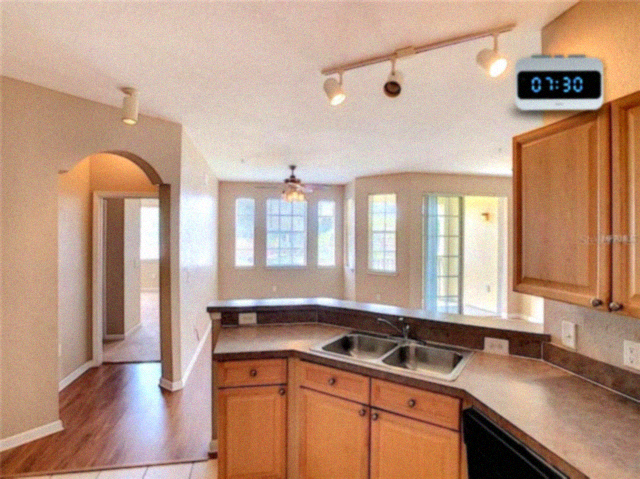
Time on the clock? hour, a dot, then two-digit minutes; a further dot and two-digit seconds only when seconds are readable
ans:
7.30
